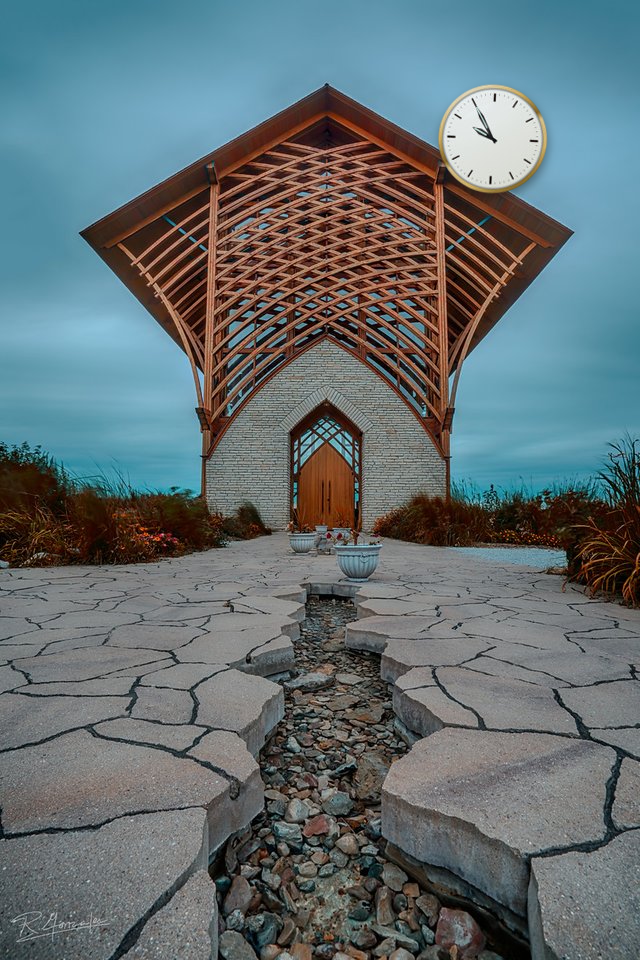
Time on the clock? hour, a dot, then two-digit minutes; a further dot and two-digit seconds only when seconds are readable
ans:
9.55
